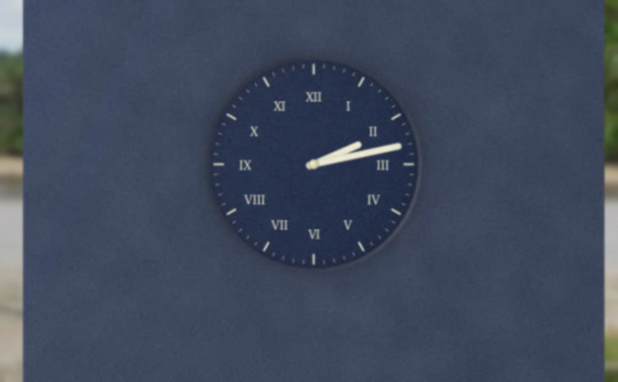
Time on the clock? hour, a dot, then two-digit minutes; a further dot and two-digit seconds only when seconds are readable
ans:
2.13
